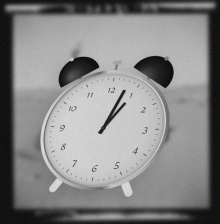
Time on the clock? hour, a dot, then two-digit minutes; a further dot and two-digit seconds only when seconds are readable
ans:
1.03
